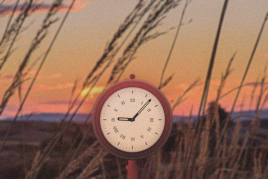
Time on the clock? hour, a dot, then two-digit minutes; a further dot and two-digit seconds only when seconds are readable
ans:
9.07
